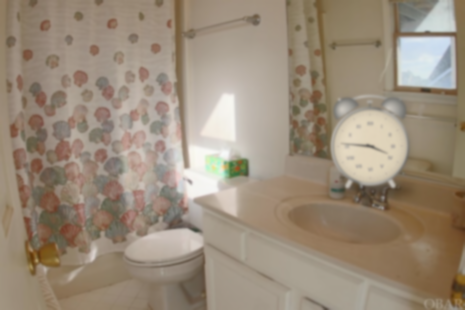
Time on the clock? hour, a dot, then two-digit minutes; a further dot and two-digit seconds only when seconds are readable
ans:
3.46
